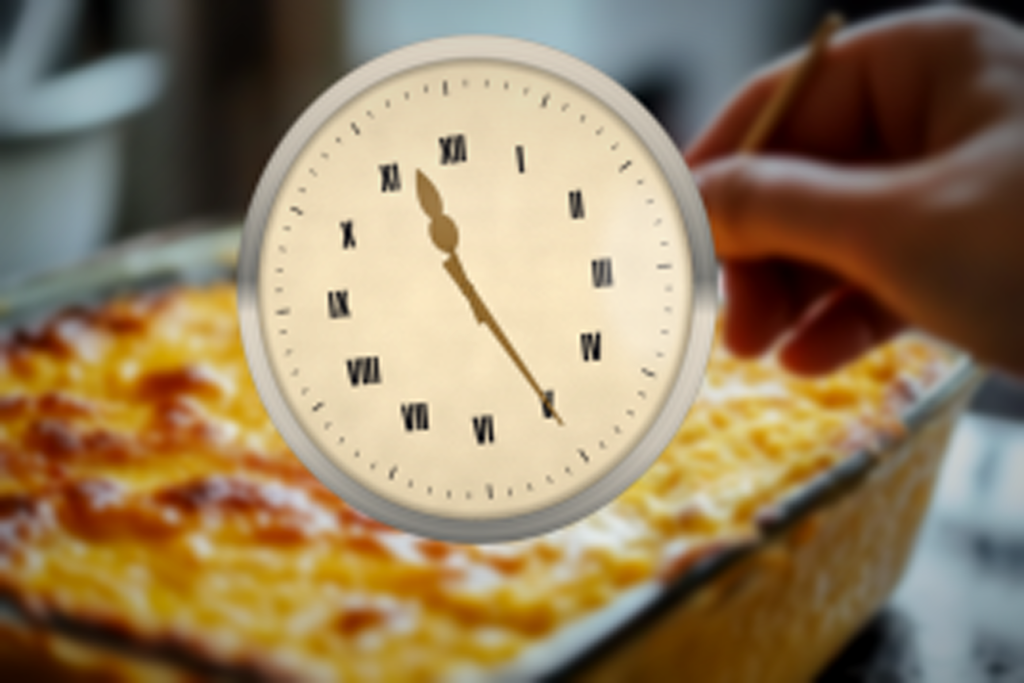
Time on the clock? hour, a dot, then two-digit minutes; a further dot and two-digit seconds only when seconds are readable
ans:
11.25
